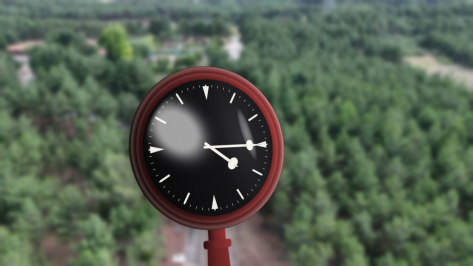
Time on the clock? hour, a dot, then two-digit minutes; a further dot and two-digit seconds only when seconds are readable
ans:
4.15
